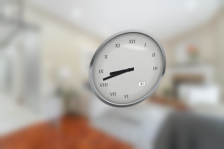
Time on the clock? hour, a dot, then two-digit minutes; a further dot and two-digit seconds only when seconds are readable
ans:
8.42
